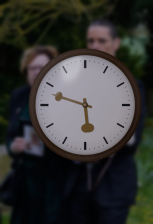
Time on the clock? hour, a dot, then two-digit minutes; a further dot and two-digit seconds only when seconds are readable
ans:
5.48
